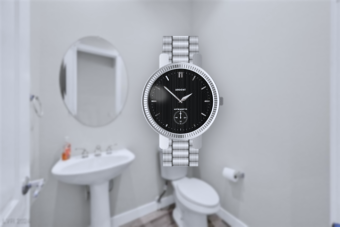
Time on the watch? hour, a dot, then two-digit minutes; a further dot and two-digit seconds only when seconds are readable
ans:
1.52
